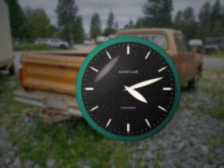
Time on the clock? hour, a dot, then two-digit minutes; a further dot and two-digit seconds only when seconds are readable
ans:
4.12
